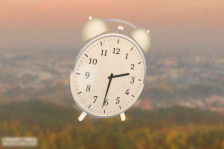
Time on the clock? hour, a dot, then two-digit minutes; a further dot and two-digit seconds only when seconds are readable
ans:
2.31
